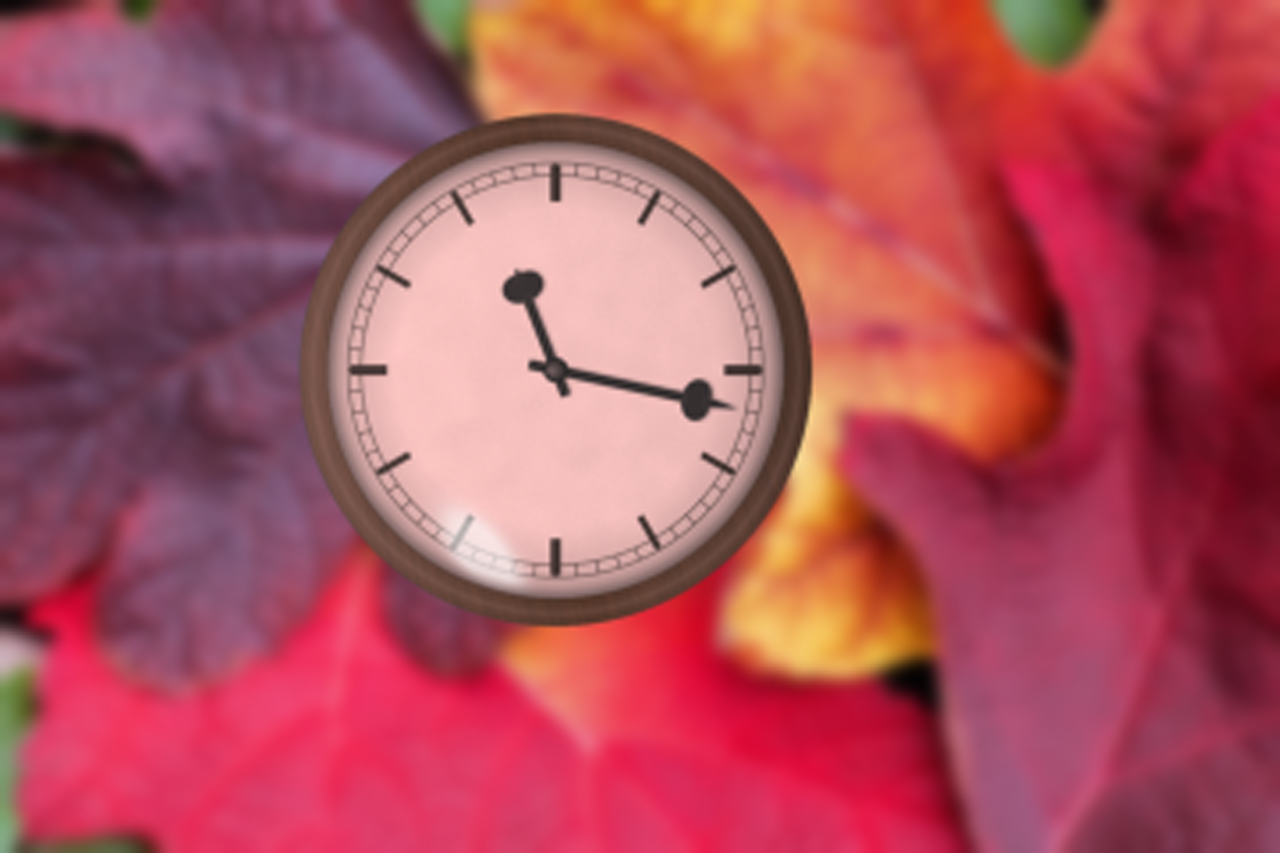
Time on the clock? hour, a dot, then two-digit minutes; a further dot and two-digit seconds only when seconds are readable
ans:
11.17
